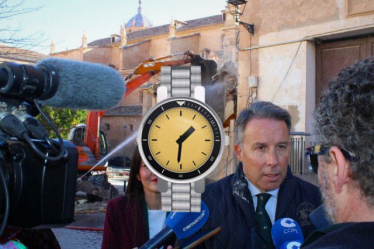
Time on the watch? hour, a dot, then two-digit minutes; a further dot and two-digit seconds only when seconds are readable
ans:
1.31
